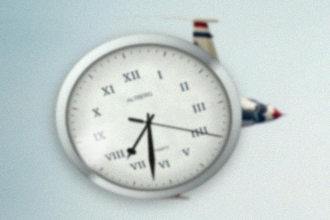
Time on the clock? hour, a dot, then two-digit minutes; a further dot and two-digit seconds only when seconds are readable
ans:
7.32.20
